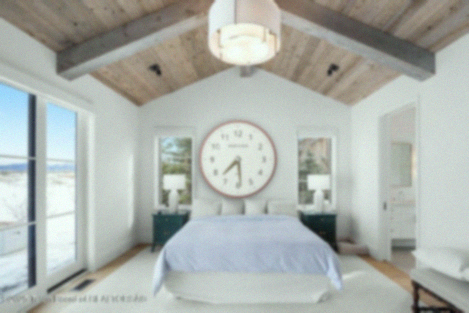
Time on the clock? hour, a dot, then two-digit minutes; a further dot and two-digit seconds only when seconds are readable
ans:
7.29
